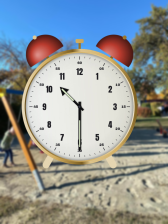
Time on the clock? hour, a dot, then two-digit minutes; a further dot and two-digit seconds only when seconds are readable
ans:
10.30
